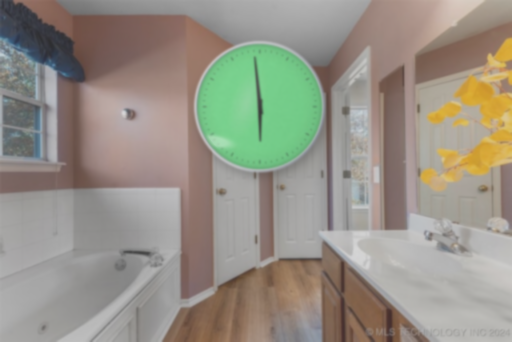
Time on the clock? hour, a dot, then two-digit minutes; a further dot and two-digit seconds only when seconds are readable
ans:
5.59
